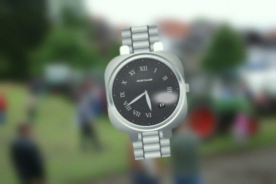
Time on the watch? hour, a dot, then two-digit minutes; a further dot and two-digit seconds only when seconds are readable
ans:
5.40
